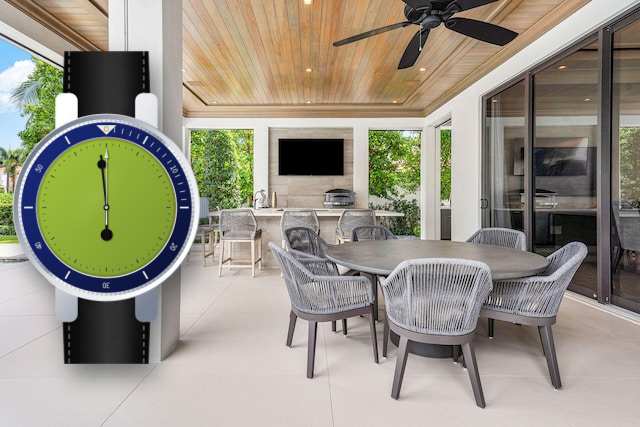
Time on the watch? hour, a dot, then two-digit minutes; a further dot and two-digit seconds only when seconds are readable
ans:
5.59.00
